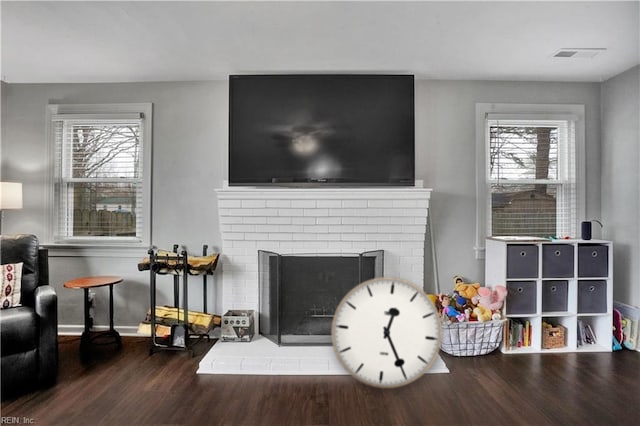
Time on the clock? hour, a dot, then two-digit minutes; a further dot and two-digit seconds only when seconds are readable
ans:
12.25
